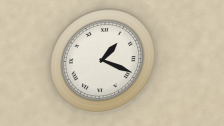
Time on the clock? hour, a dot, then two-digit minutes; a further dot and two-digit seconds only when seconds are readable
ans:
1.19
